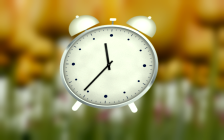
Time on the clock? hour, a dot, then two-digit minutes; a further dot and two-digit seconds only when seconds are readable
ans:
11.36
